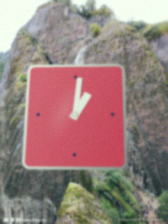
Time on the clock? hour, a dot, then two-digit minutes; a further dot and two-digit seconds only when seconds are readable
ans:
1.01
